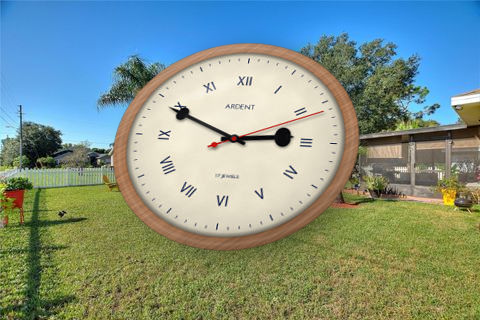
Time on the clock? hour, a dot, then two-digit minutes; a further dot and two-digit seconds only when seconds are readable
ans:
2.49.11
